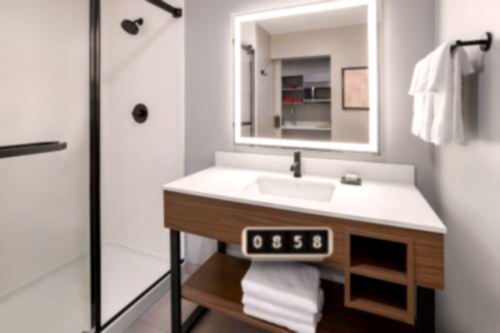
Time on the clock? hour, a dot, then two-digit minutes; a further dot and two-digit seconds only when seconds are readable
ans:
8.58
